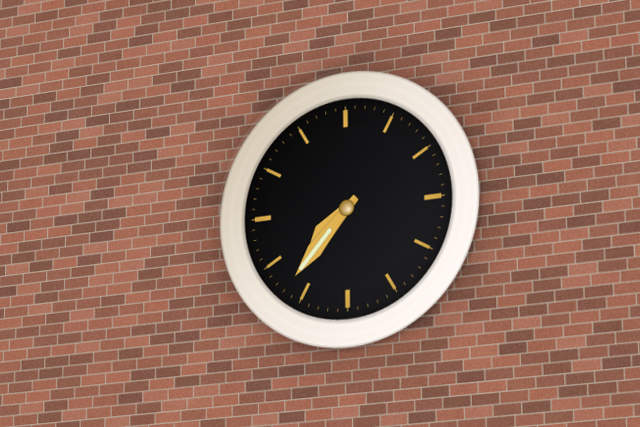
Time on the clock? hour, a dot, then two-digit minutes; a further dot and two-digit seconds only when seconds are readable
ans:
7.37
